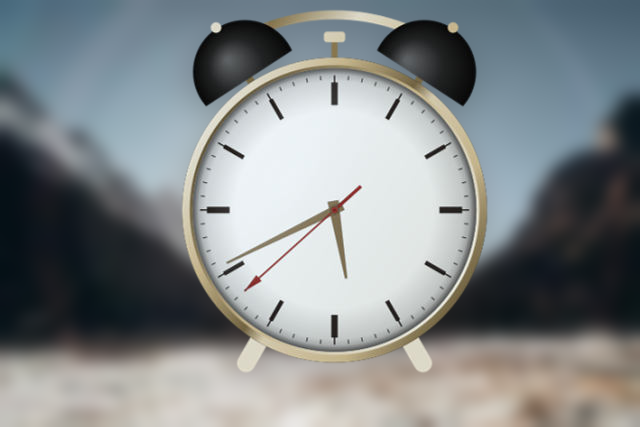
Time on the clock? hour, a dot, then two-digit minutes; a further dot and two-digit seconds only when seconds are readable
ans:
5.40.38
